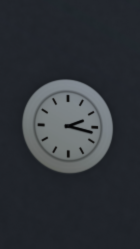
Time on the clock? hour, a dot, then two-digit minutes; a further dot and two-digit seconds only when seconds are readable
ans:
2.17
